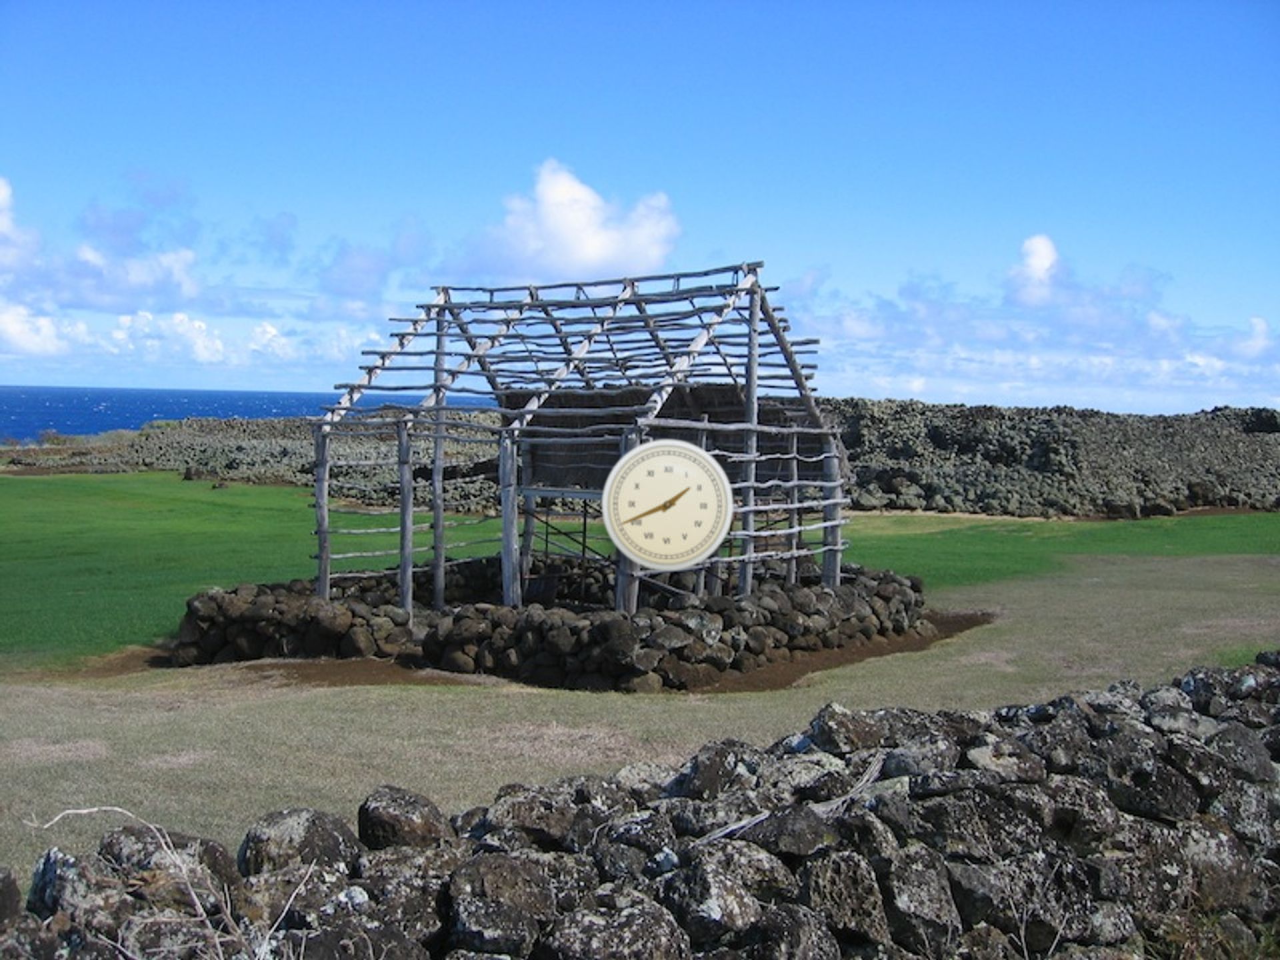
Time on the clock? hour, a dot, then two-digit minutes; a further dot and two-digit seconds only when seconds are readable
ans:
1.41
